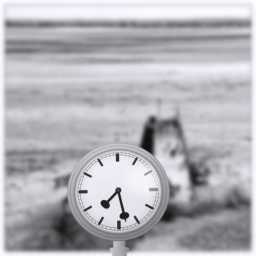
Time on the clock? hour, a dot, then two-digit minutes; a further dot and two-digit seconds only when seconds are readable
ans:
7.28
